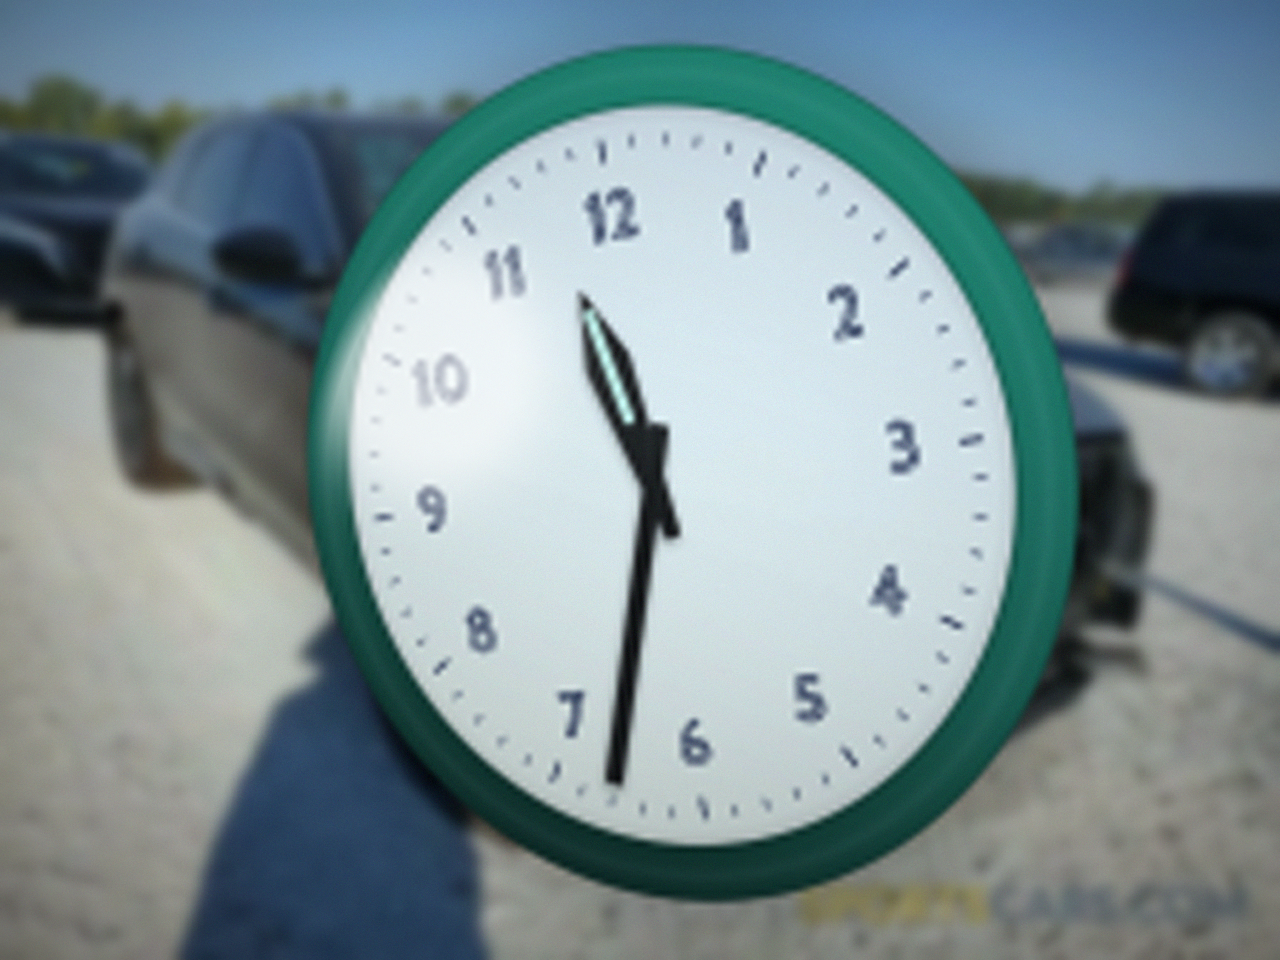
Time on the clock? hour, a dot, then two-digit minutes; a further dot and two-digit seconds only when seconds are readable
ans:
11.33
